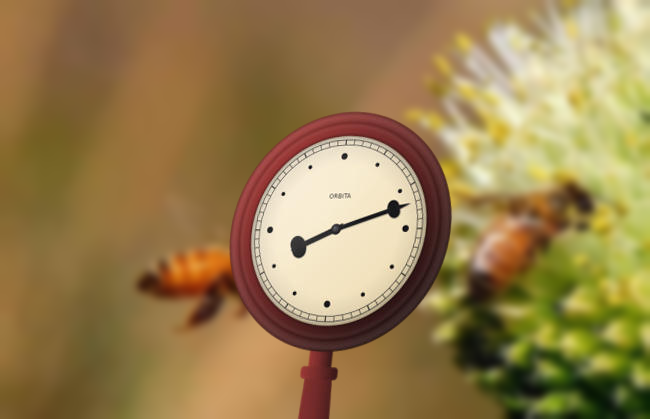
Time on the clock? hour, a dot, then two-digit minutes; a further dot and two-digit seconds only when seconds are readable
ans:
8.12
